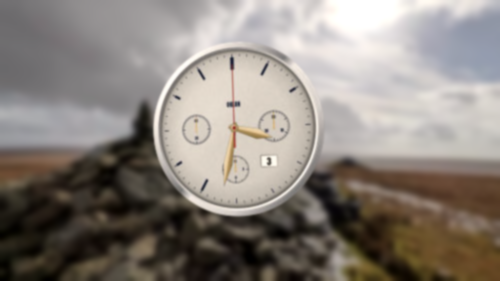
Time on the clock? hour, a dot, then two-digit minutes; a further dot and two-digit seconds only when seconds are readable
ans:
3.32
